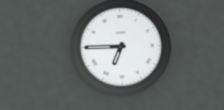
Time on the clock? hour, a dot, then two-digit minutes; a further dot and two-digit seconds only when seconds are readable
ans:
6.45
